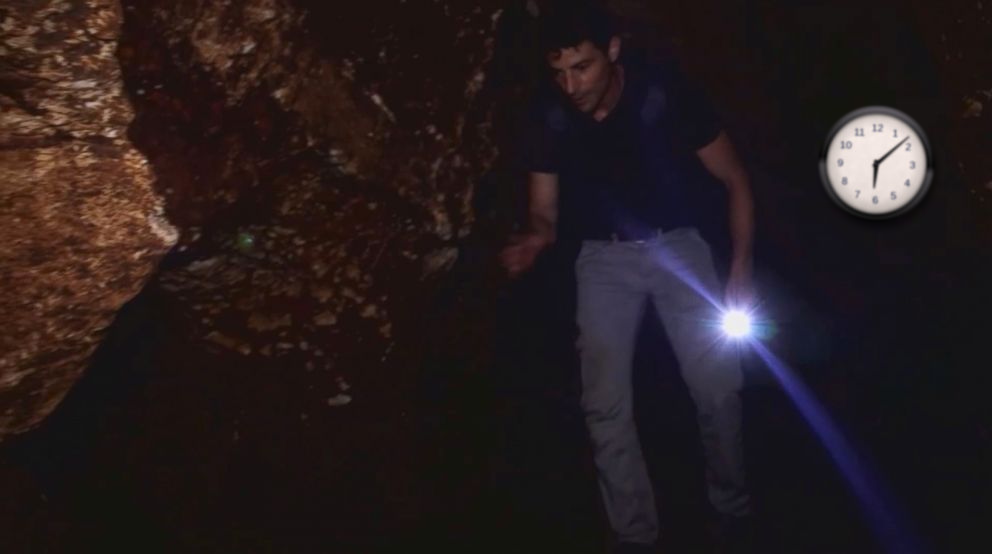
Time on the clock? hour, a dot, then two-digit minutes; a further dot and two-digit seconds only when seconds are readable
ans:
6.08
